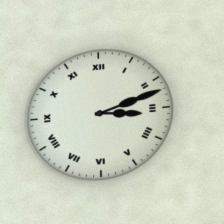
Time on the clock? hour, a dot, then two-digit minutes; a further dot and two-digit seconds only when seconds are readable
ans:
3.12
